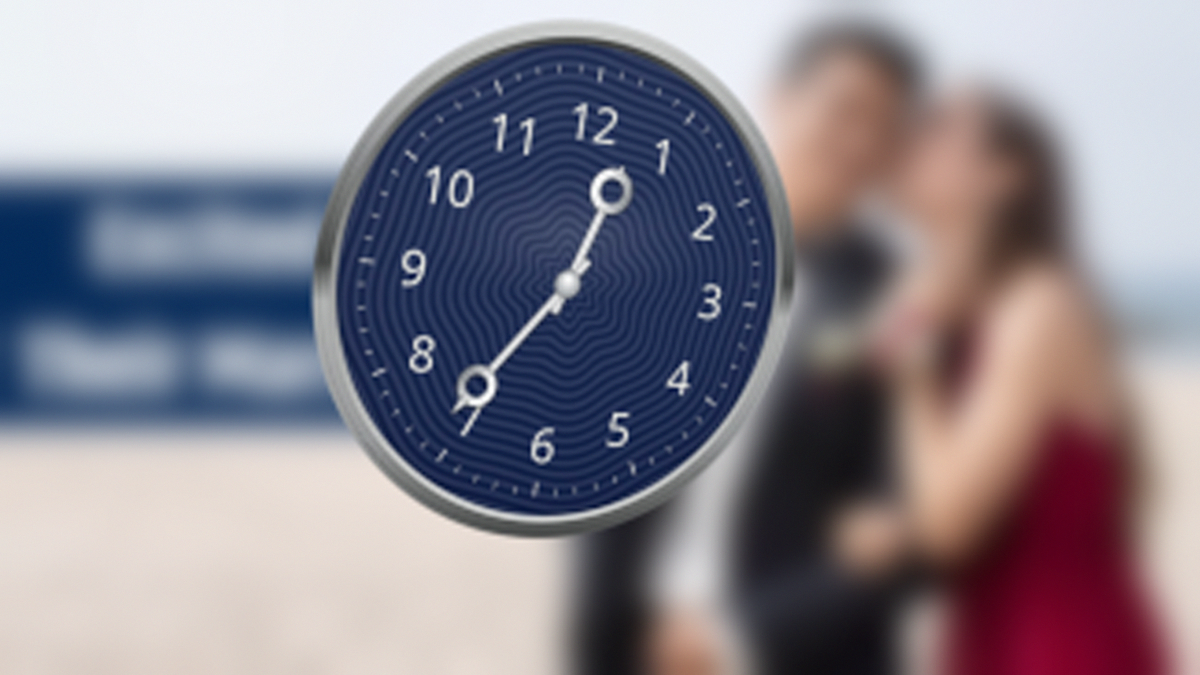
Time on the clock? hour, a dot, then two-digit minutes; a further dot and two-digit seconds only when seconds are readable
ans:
12.36
